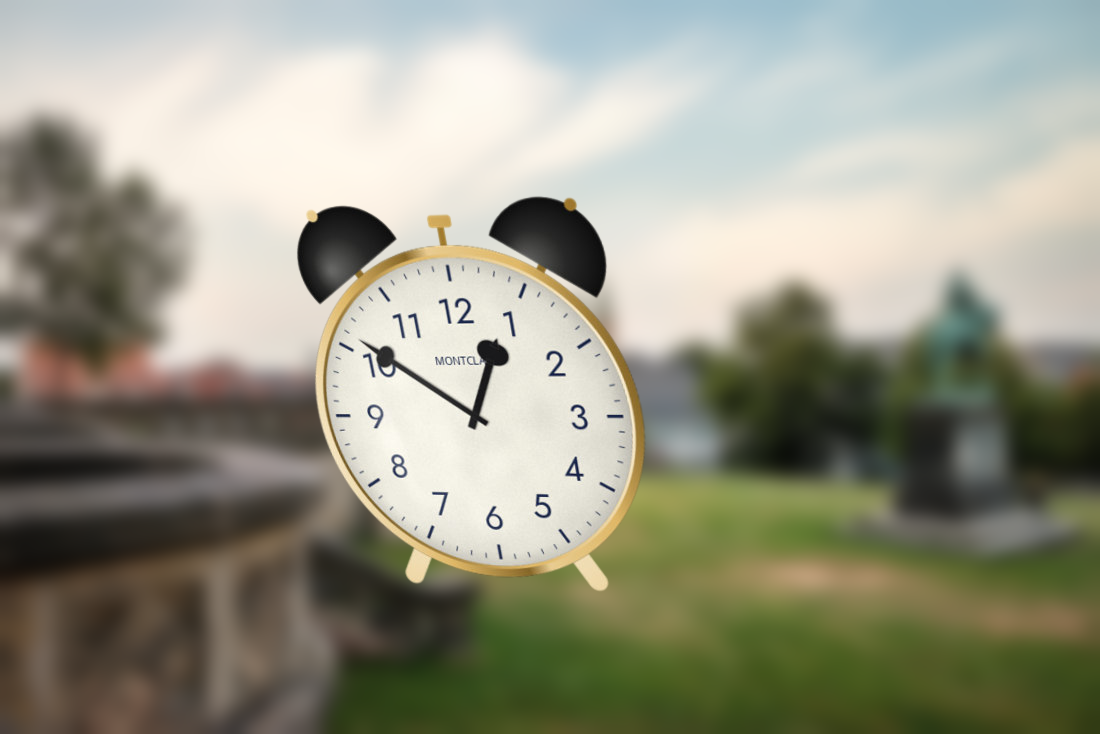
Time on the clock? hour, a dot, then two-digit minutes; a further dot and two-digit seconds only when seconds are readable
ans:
12.51
